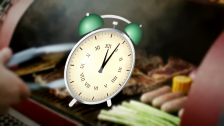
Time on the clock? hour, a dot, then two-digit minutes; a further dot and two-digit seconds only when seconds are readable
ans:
12.04
